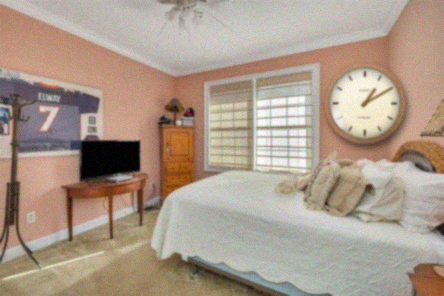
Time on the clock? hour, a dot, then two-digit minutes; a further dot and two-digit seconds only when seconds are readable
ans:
1.10
